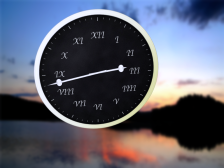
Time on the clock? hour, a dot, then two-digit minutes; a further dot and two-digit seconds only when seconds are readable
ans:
2.43
